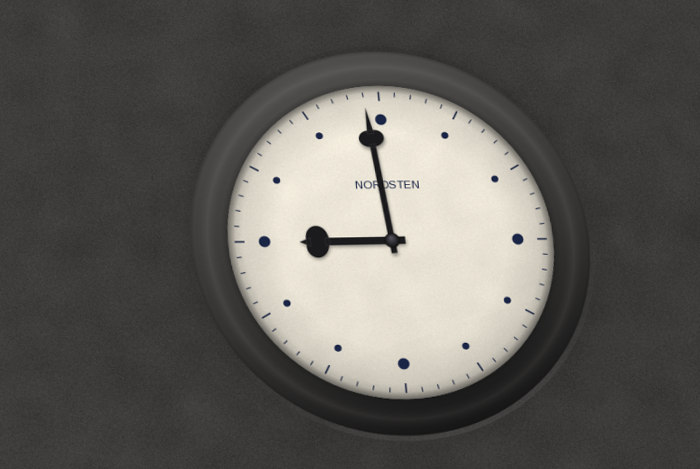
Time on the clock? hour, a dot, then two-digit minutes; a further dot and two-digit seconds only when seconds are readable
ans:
8.59
